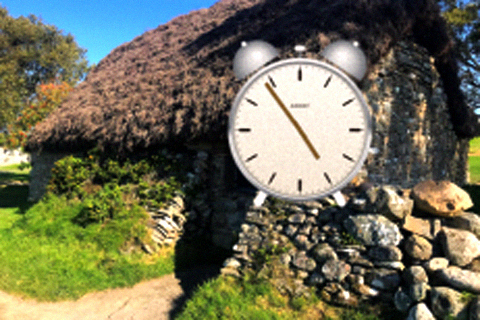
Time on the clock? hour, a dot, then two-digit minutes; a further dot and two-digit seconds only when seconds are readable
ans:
4.54
